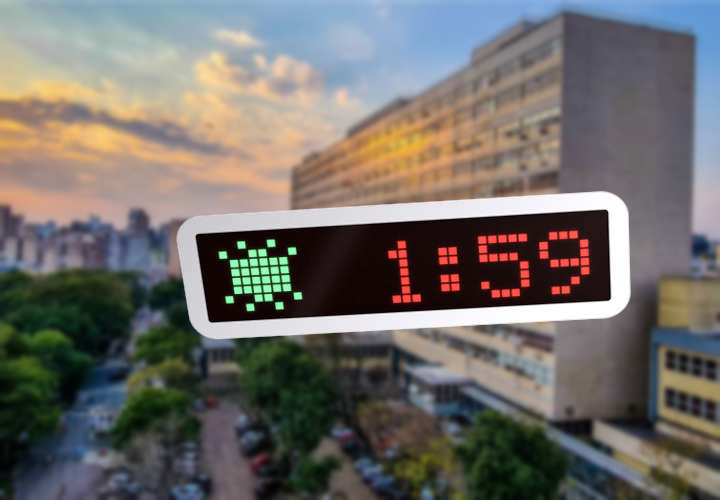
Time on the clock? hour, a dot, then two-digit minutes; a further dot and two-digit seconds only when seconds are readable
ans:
1.59
